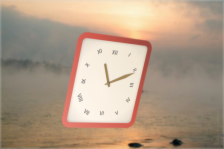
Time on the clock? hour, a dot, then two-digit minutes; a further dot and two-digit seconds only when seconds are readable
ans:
11.11
